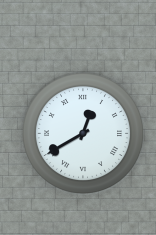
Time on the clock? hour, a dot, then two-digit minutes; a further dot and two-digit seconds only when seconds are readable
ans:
12.40
